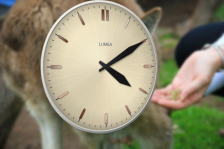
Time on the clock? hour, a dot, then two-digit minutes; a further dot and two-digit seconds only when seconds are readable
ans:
4.10
